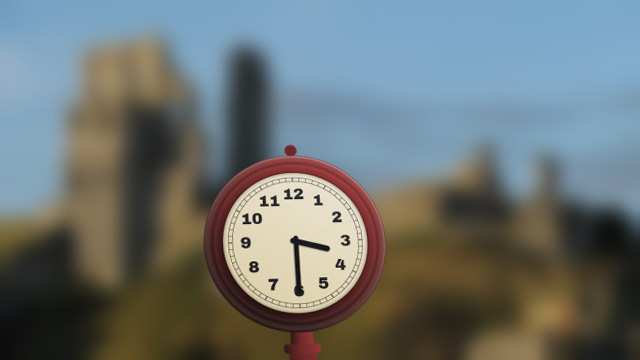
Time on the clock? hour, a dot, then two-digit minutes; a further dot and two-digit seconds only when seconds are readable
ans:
3.30
